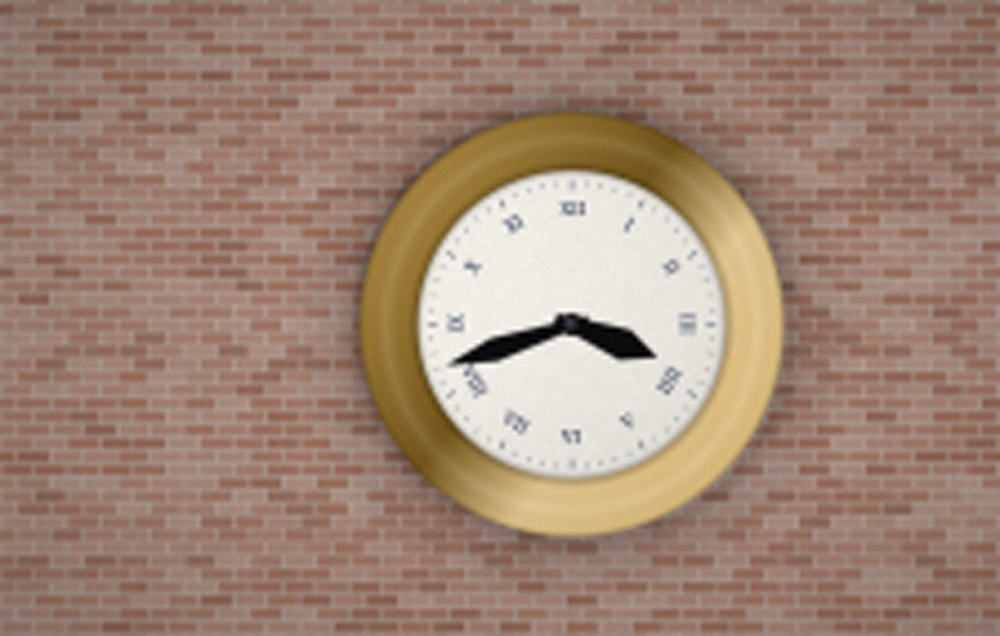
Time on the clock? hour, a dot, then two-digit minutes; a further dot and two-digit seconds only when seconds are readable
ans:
3.42
